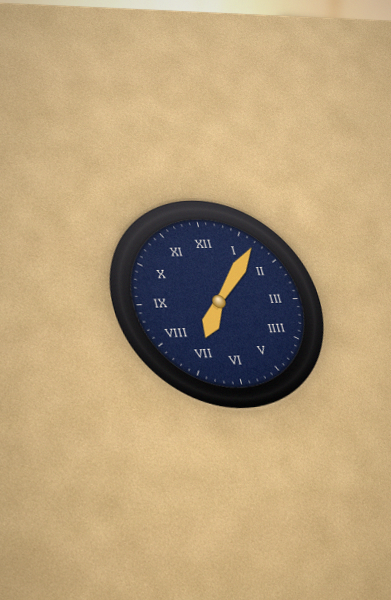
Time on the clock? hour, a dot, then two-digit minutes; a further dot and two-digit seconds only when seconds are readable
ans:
7.07
